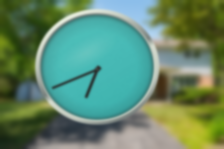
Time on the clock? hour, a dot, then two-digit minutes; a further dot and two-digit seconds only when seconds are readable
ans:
6.41
